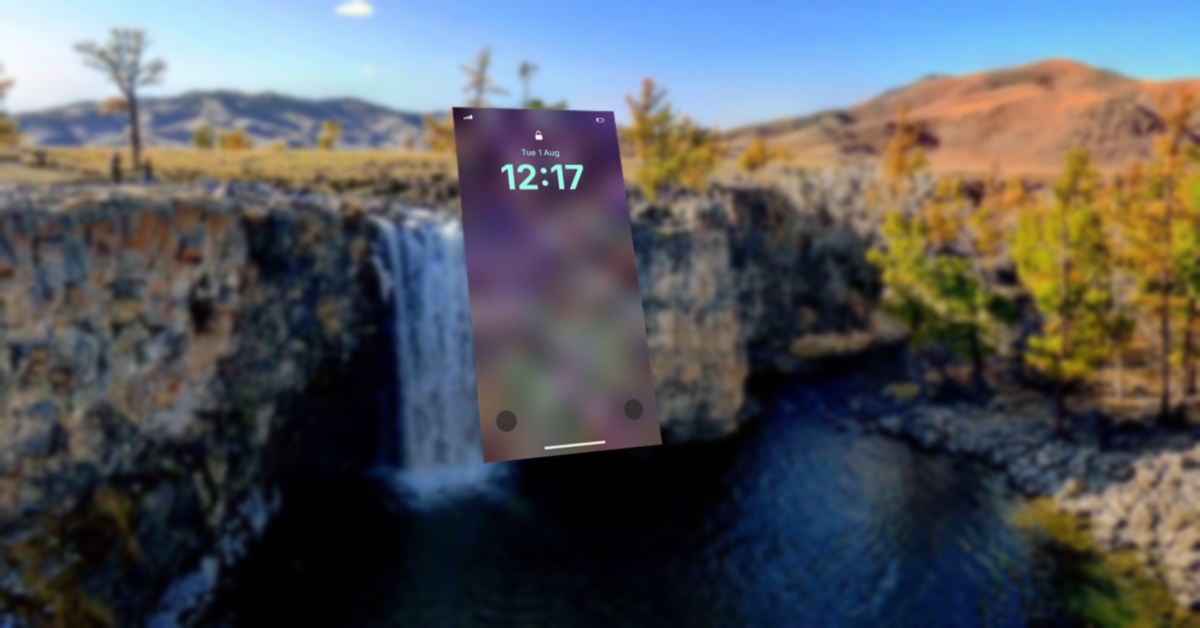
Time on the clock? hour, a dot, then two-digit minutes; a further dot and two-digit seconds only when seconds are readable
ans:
12.17
